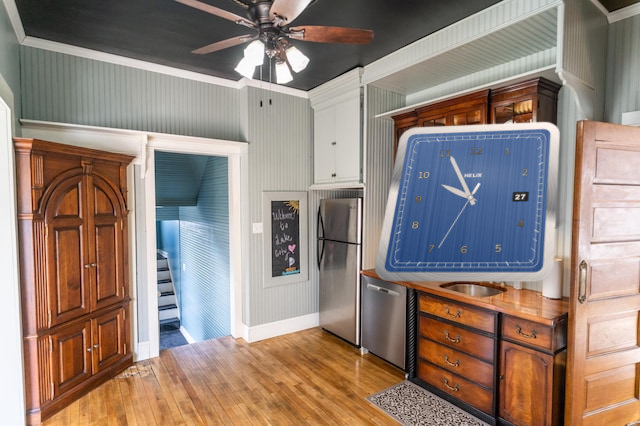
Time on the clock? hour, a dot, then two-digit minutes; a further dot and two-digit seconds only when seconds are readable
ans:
9.55.34
